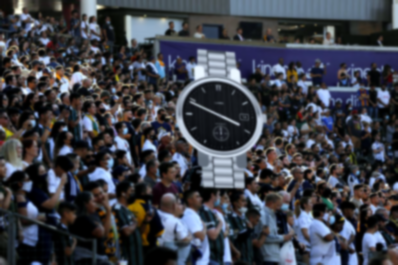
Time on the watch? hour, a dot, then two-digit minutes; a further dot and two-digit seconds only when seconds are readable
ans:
3.49
